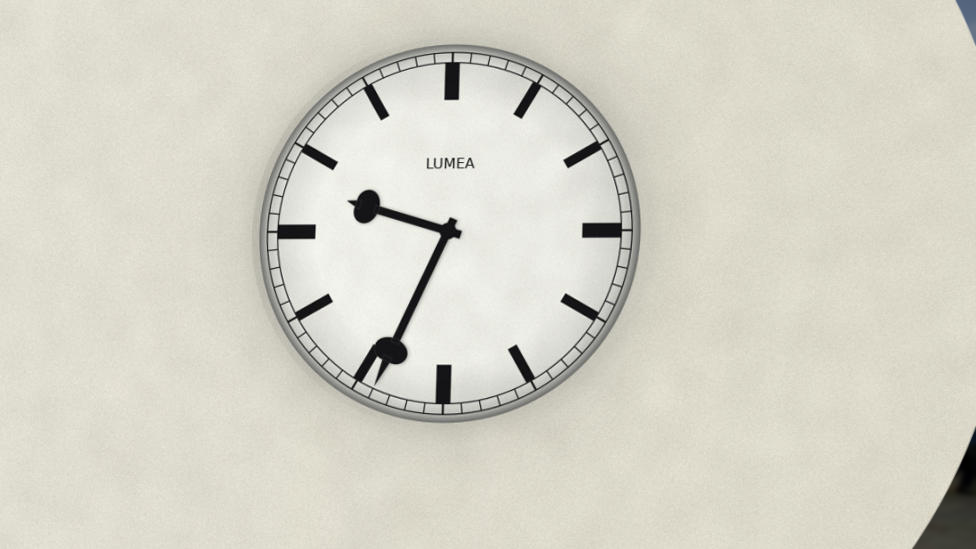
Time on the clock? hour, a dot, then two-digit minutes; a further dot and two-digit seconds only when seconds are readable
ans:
9.34
